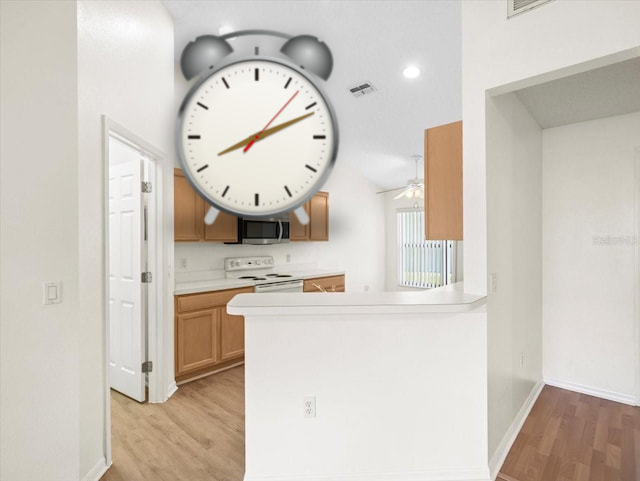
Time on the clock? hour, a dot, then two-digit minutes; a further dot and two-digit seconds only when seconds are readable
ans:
8.11.07
